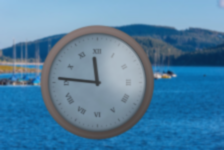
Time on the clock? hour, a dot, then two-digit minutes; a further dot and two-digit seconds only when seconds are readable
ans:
11.46
